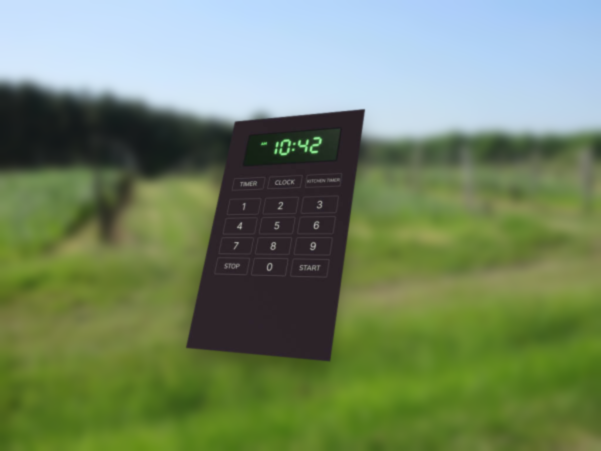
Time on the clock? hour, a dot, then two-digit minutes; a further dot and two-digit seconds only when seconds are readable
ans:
10.42
